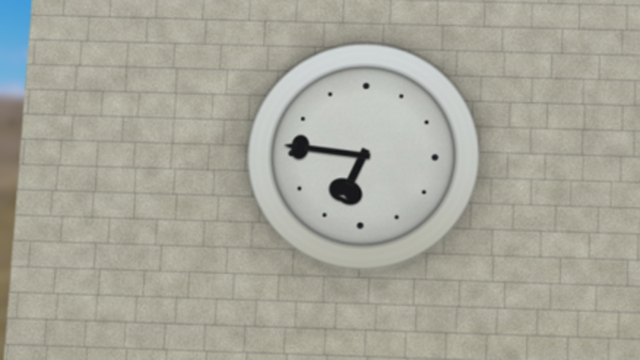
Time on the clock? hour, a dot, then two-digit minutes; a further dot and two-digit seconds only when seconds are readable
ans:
6.46
